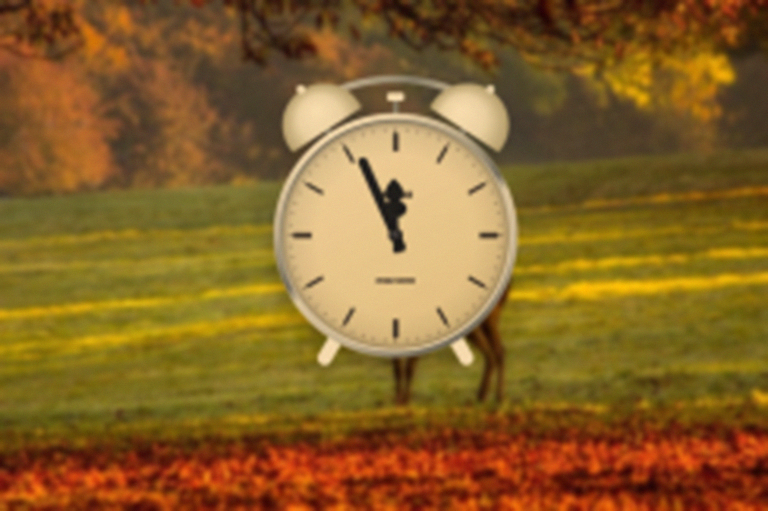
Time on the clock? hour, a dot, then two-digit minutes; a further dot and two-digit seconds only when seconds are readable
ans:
11.56
